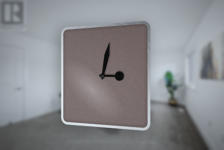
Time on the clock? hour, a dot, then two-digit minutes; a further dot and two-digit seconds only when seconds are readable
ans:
3.02
